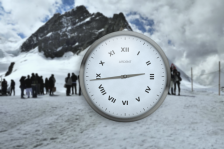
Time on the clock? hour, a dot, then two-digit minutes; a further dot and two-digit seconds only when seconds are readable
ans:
2.44
